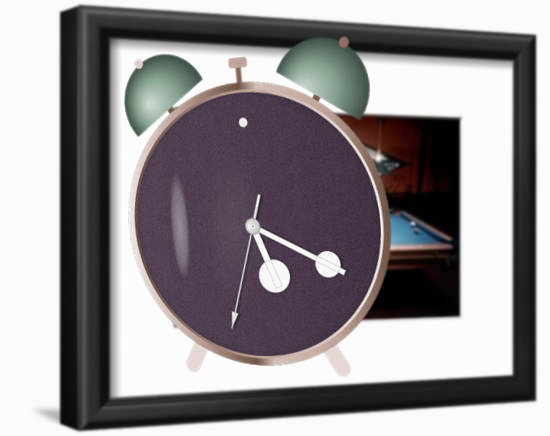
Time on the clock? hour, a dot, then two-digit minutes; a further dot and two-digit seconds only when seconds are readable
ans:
5.19.33
